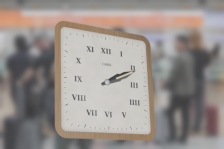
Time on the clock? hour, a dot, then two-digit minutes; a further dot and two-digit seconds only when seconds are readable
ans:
2.11
